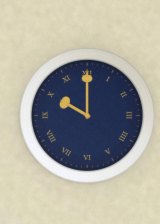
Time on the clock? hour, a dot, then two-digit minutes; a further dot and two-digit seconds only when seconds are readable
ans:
10.00
